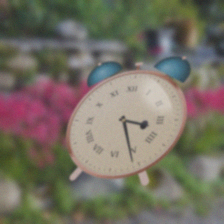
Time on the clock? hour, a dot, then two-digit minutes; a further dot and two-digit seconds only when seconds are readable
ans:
3.26
